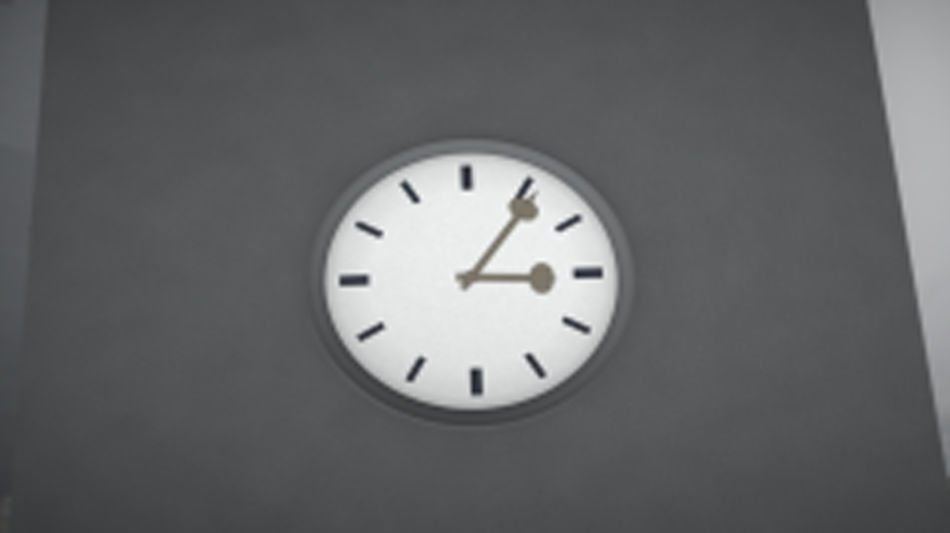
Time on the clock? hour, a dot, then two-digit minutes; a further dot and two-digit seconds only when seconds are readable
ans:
3.06
